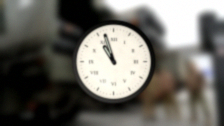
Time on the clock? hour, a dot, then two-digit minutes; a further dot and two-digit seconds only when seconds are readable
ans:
10.57
